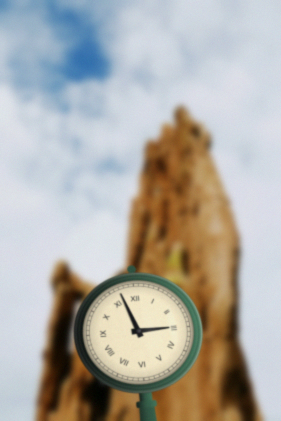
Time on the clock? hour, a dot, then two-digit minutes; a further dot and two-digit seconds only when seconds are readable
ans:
2.57
